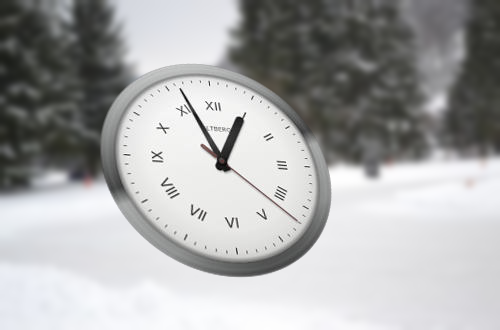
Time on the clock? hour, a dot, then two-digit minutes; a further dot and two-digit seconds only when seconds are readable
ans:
12.56.22
